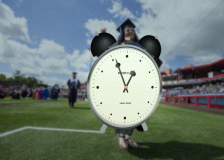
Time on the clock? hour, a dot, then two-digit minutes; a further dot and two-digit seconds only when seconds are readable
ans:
12.56
